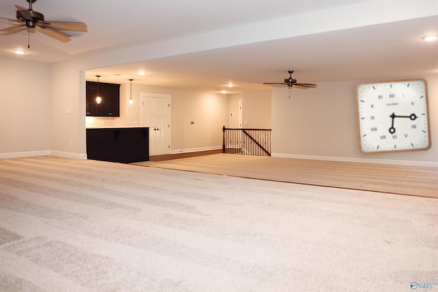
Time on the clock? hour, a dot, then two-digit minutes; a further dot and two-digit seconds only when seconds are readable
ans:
6.16
